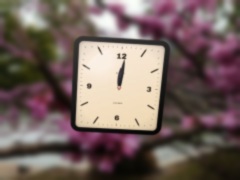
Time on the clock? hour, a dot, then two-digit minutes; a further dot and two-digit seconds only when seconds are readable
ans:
12.01
